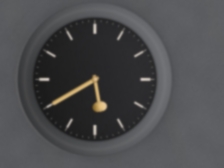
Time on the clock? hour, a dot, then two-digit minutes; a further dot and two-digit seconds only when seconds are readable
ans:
5.40
